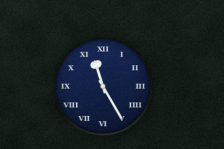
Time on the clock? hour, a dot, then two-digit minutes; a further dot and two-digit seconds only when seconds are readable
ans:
11.25
